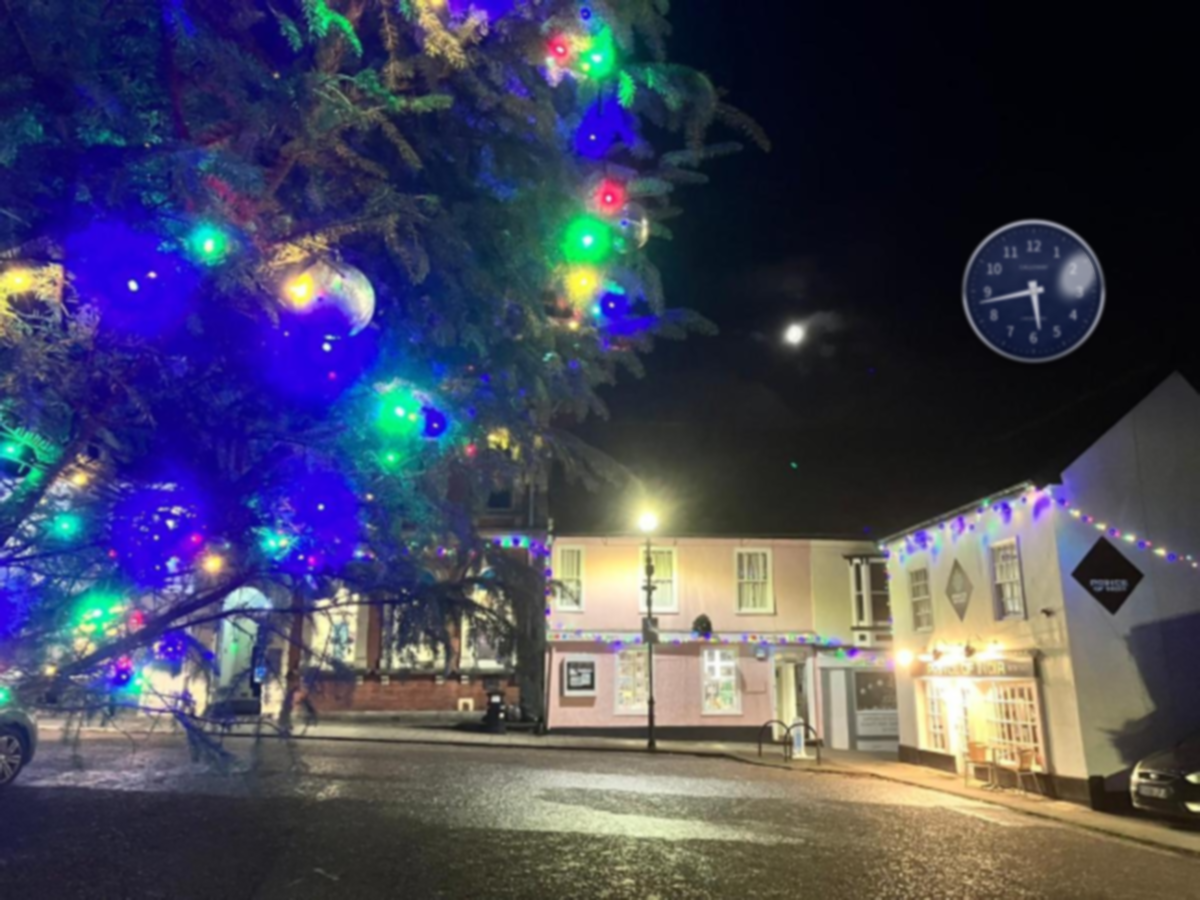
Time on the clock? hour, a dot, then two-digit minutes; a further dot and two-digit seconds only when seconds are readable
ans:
5.43
